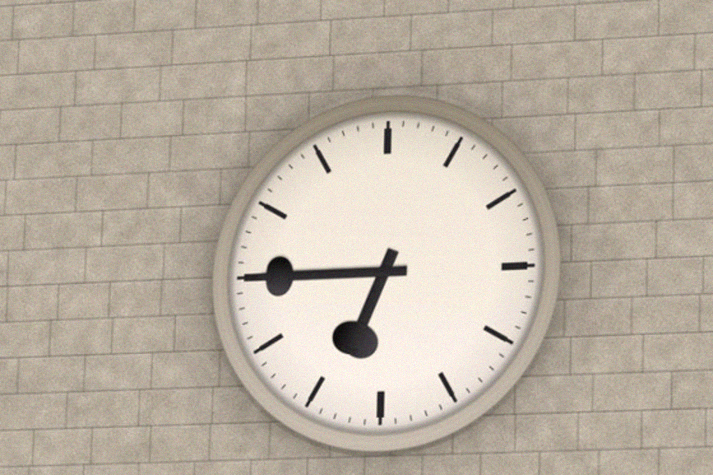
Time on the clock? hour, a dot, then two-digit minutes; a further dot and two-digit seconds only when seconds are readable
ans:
6.45
